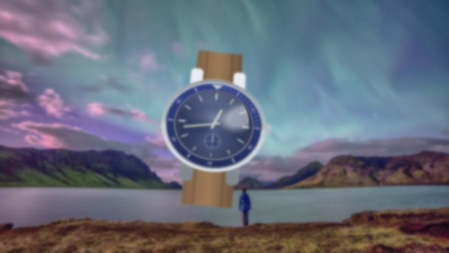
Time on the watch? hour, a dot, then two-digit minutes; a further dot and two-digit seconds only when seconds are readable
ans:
12.43
